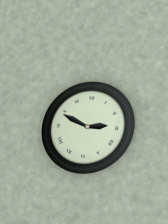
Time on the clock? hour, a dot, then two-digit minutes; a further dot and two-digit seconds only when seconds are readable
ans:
2.49
